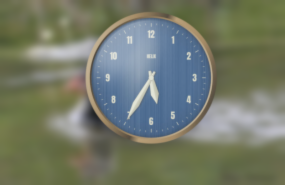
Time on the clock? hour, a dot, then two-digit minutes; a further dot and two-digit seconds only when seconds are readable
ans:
5.35
